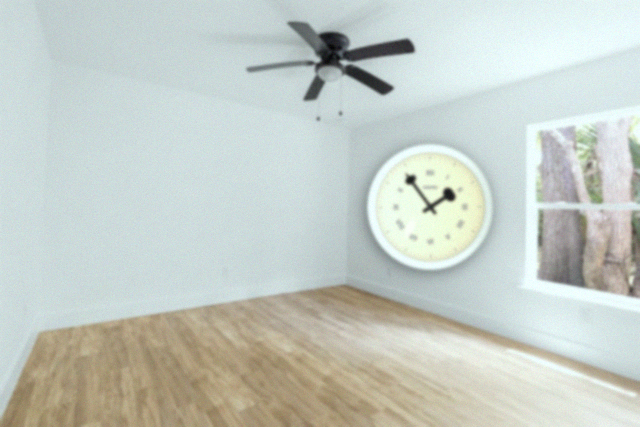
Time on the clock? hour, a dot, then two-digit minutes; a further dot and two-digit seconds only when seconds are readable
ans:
1.54
